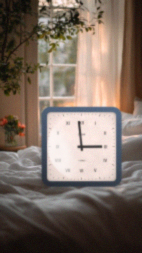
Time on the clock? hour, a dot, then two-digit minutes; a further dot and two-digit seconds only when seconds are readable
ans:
2.59
